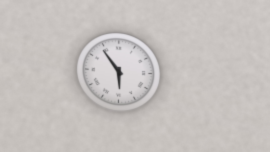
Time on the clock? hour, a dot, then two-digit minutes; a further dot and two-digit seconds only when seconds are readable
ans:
5.54
